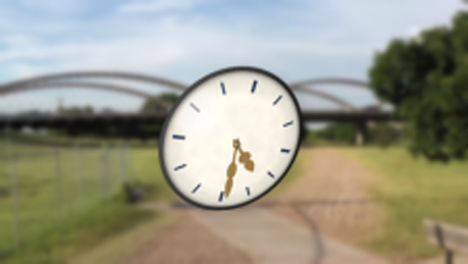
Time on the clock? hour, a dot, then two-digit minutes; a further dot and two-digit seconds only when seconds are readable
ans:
4.29
